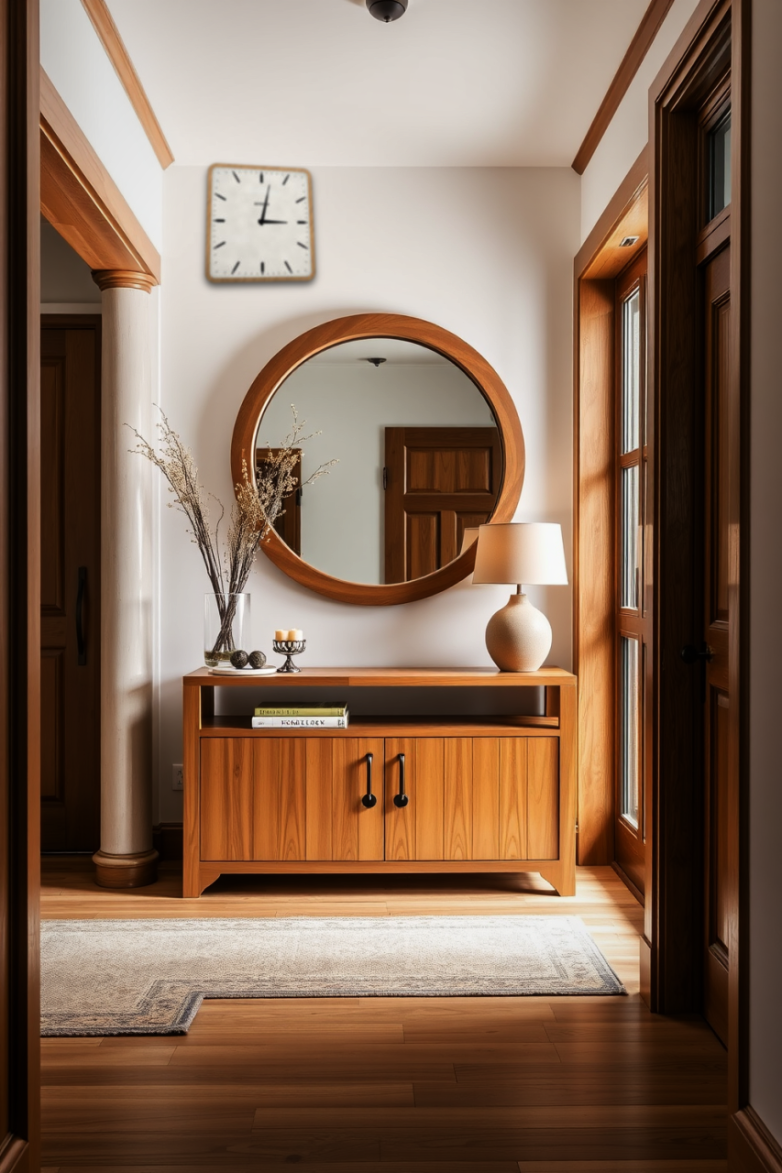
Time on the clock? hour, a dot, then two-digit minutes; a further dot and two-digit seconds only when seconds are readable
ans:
3.02
